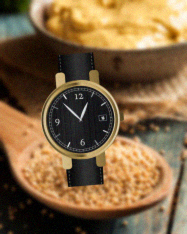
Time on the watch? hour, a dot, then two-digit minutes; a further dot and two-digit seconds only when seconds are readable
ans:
12.53
